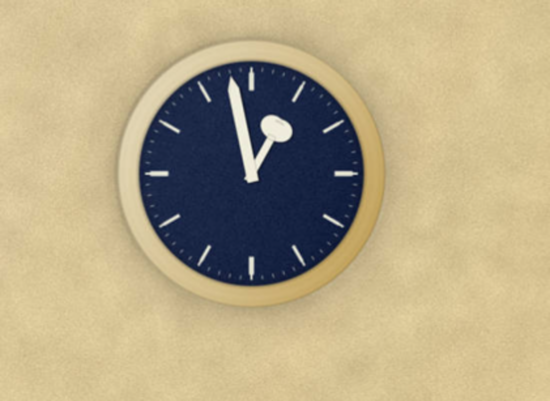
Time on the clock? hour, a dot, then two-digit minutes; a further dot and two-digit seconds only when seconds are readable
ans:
12.58
